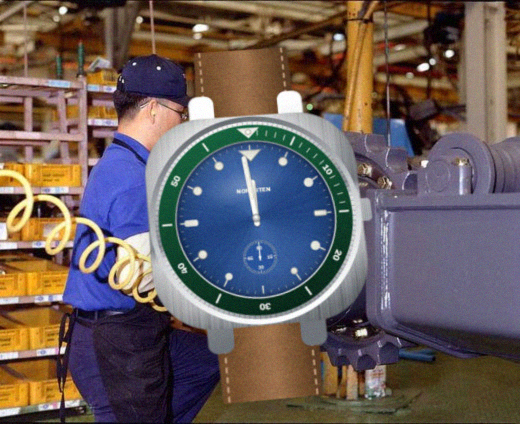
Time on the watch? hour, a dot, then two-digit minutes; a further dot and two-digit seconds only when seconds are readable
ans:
11.59
